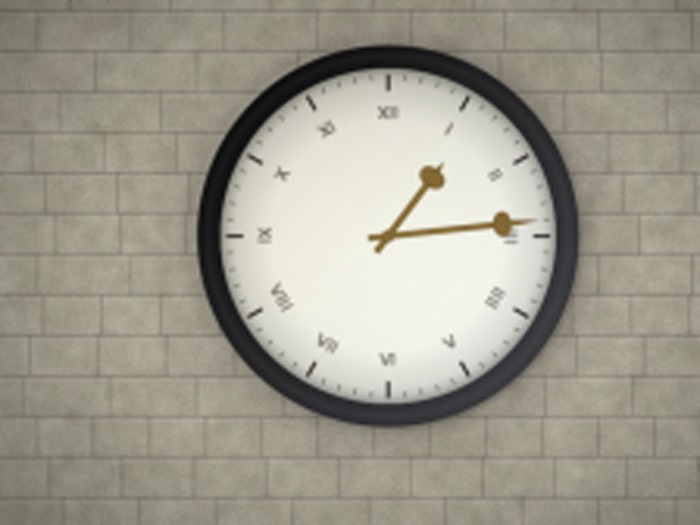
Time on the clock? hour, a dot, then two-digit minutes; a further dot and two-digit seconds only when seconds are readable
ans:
1.14
